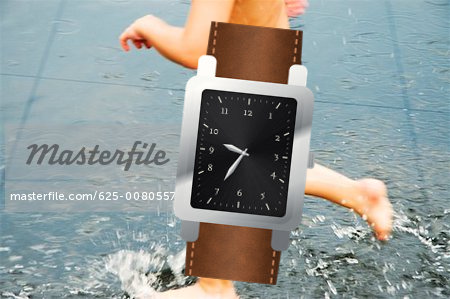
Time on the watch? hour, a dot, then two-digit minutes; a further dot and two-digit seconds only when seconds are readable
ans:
9.35
